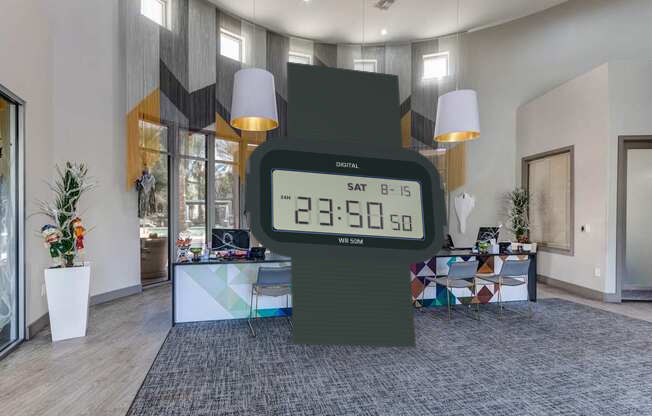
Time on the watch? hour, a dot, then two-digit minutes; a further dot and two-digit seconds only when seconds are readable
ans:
23.50.50
